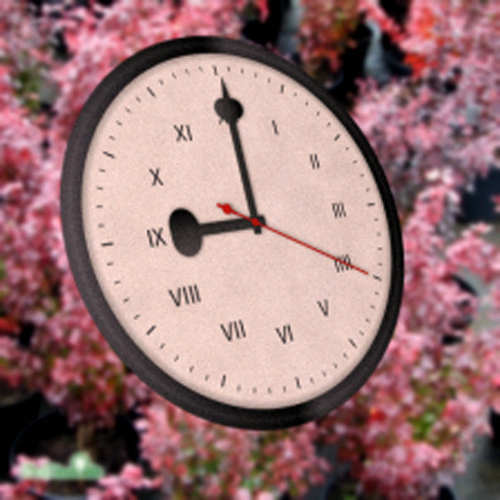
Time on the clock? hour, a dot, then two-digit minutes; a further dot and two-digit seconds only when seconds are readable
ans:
9.00.20
